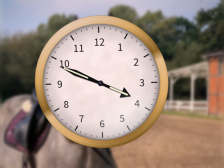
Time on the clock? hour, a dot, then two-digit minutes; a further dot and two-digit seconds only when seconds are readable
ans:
3.49
